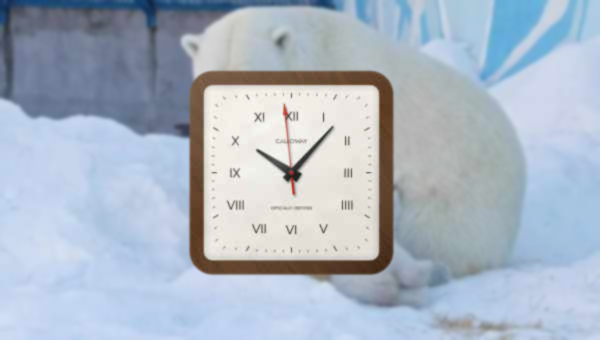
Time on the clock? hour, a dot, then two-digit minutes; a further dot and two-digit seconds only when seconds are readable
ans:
10.06.59
